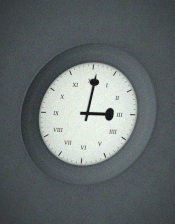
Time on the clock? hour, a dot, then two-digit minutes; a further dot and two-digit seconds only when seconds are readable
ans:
3.01
